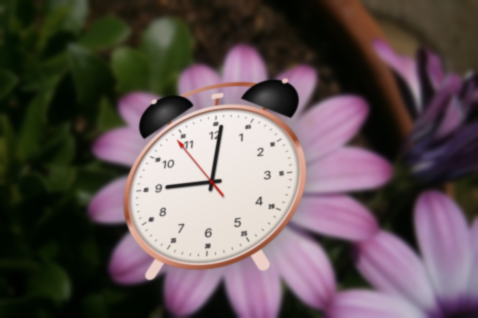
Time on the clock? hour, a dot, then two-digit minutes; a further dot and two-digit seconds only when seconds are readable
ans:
9.00.54
